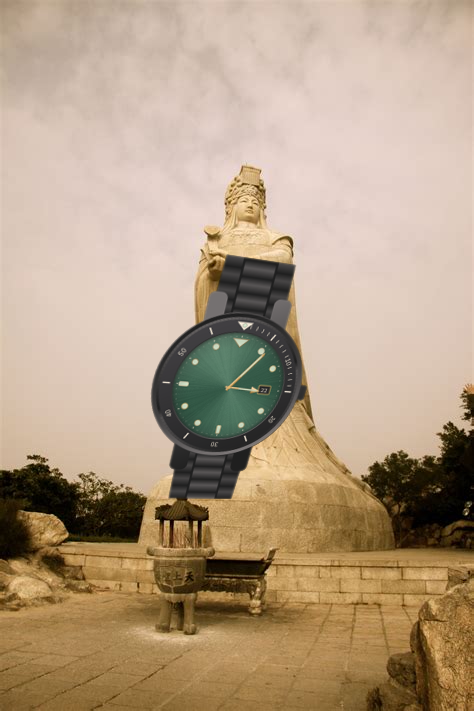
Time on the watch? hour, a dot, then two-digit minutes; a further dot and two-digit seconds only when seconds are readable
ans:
3.06
